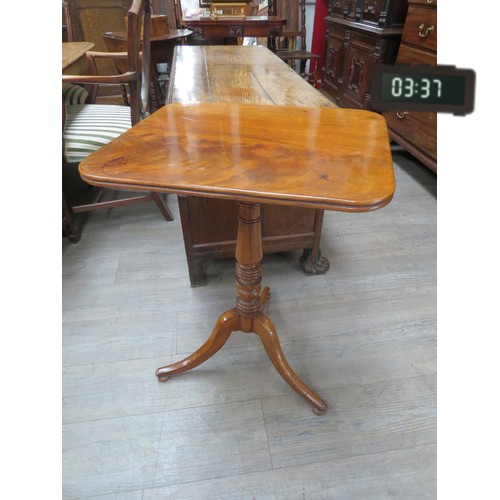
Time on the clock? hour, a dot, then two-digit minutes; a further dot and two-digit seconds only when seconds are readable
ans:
3.37
